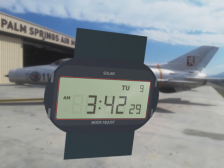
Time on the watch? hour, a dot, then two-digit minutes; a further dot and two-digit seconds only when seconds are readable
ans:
3.42.29
